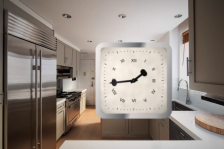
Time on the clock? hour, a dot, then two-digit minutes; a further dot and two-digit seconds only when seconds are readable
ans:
1.44
